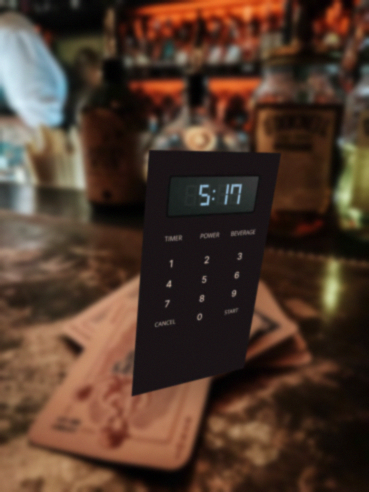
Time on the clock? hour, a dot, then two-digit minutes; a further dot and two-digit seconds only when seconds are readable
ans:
5.17
